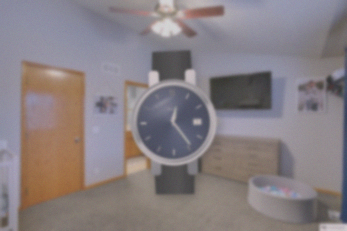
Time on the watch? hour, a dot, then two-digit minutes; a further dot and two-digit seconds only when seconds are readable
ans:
12.24
